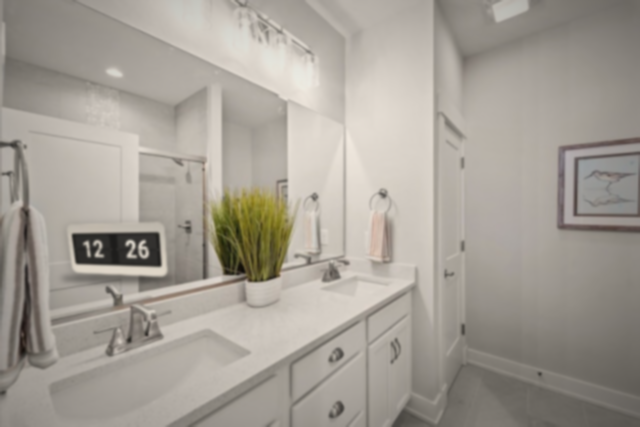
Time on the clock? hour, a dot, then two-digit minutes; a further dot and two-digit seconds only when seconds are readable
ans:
12.26
